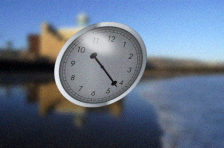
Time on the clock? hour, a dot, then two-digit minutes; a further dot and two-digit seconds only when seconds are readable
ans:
10.22
